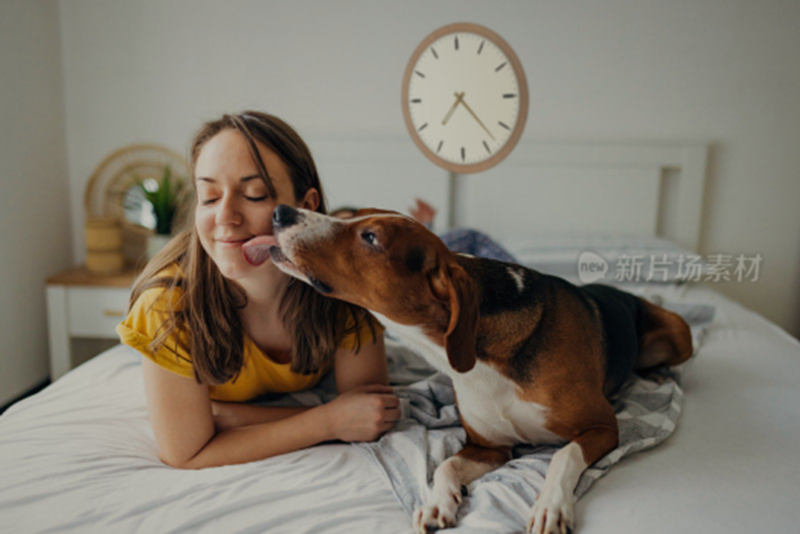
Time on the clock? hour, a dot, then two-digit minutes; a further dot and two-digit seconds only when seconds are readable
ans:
7.23
